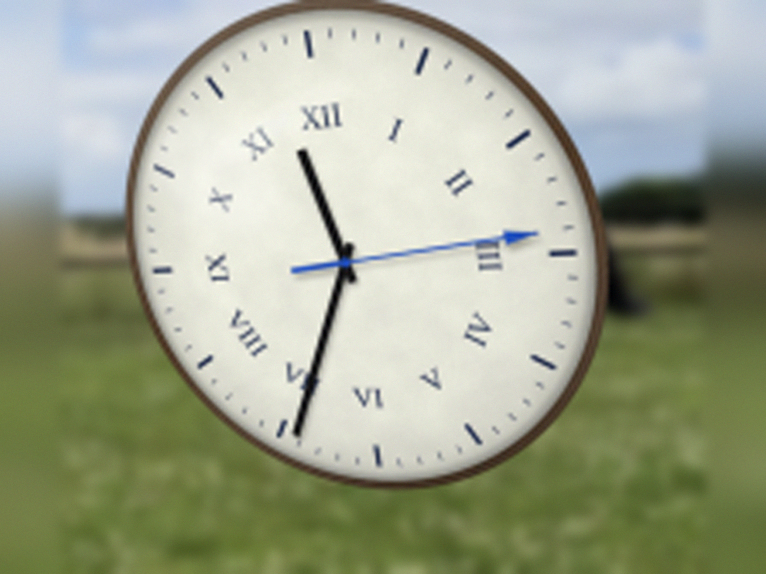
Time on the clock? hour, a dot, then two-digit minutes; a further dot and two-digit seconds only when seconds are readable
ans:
11.34.14
